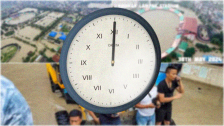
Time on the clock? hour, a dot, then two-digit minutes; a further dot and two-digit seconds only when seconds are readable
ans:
12.00
